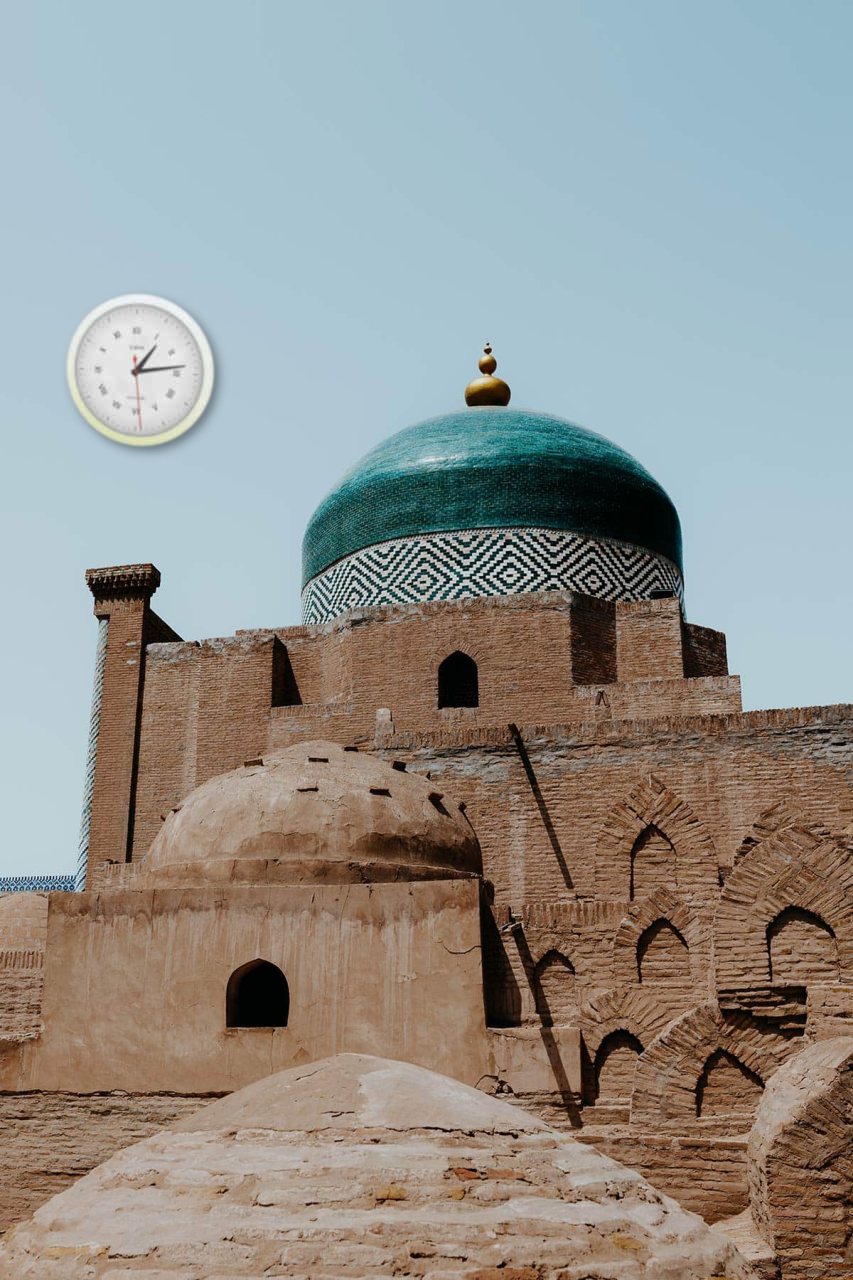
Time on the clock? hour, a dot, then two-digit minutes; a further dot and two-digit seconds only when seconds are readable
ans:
1.13.29
